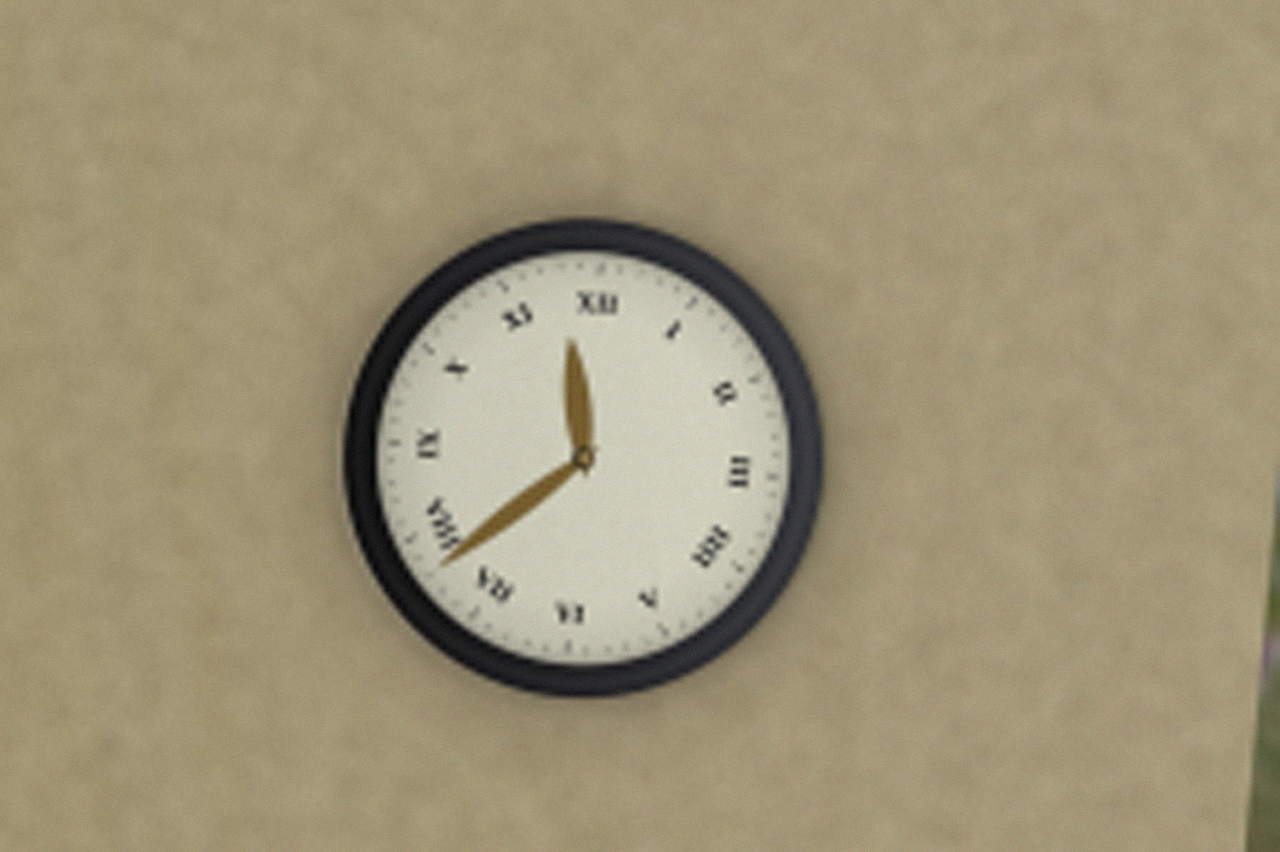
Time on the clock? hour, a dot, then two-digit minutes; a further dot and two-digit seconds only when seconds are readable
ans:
11.38
